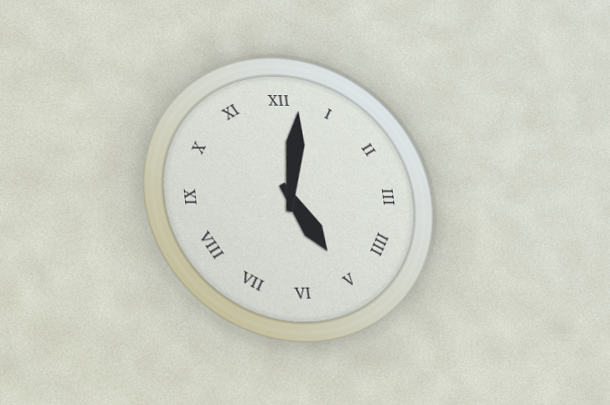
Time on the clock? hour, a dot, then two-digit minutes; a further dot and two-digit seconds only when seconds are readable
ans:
5.02
